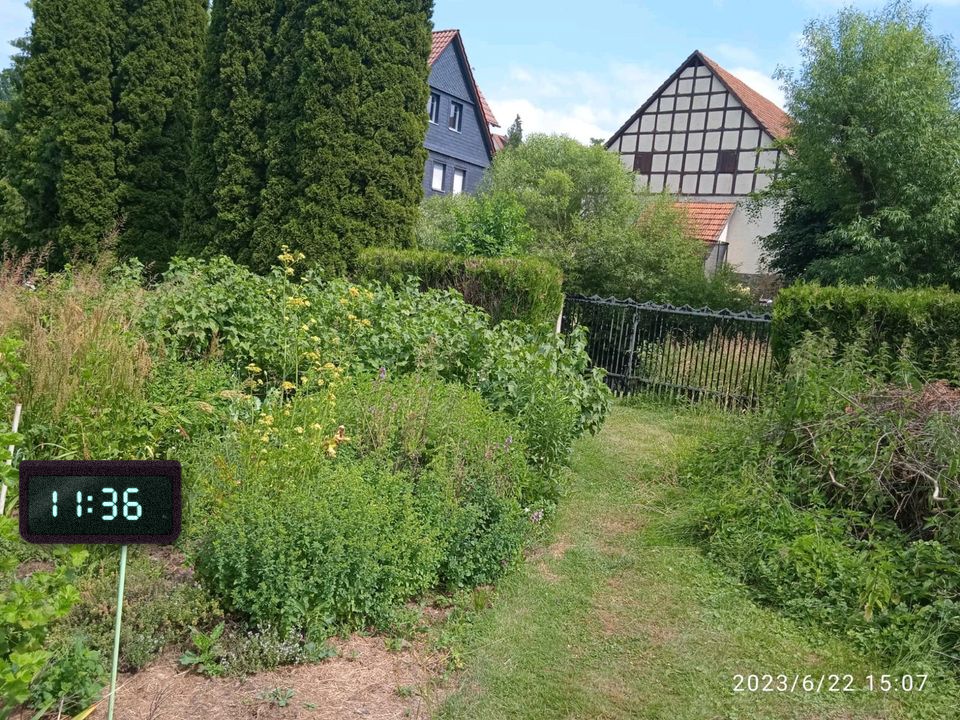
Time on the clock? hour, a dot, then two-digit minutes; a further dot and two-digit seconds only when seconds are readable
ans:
11.36
